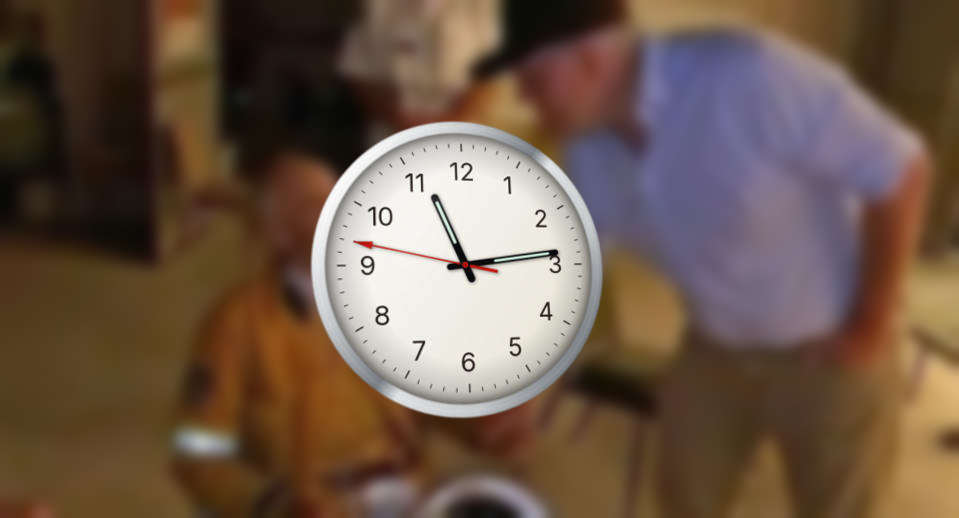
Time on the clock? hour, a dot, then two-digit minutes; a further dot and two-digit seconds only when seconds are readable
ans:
11.13.47
